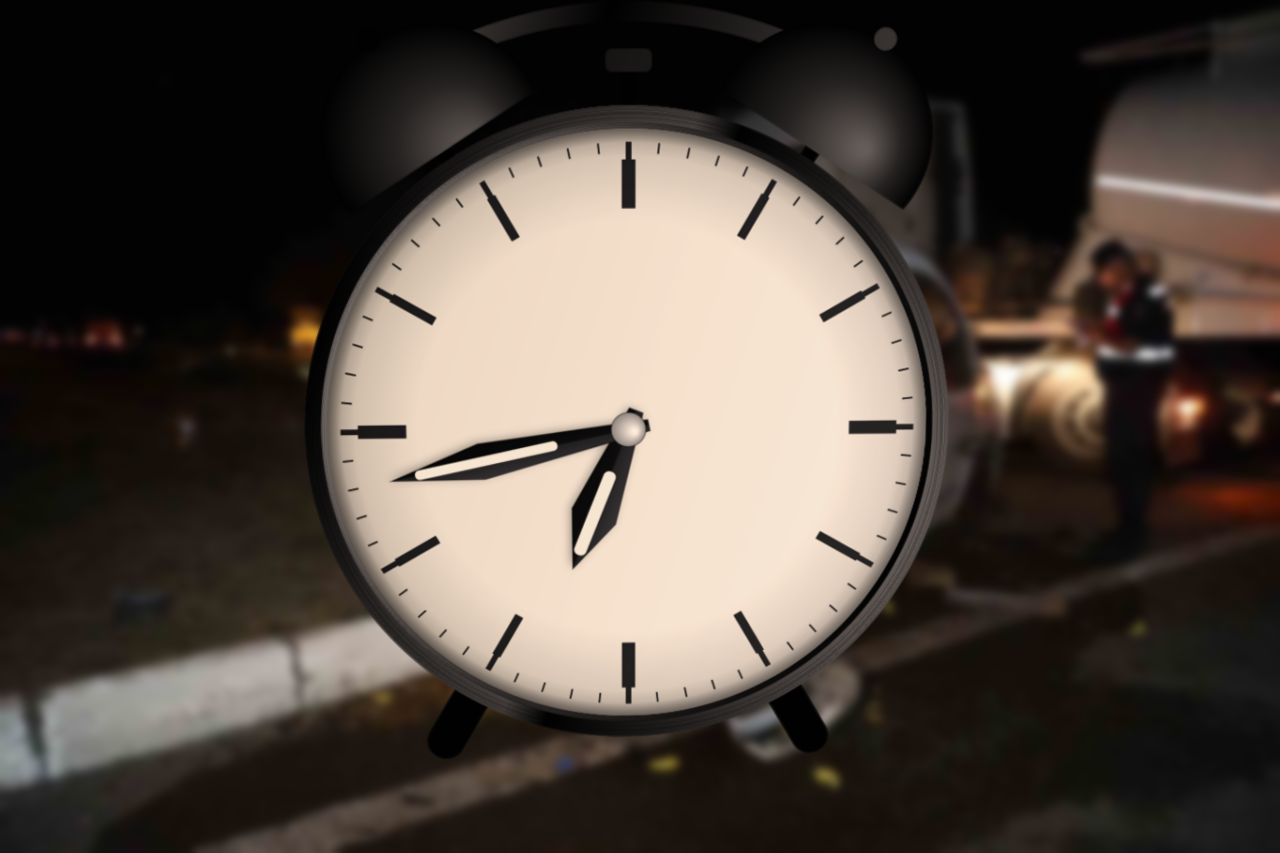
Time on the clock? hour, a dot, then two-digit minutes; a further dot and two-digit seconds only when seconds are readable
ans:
6.43
